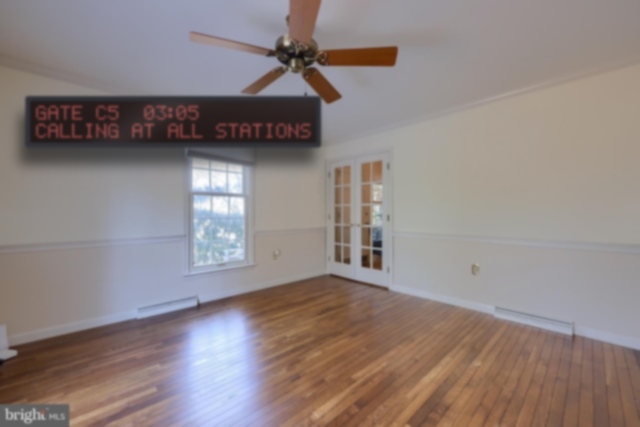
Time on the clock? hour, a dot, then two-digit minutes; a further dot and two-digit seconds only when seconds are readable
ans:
3.05
